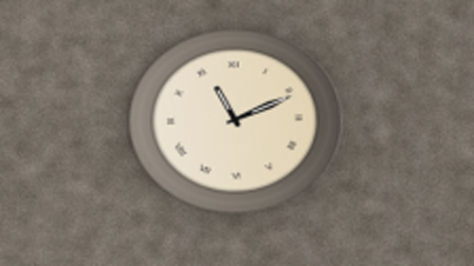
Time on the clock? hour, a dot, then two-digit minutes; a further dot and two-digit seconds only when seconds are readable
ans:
11.11
